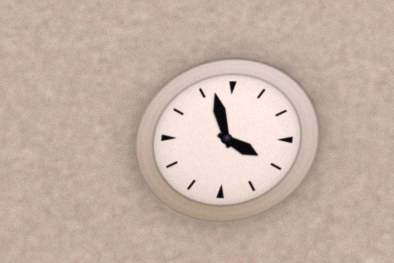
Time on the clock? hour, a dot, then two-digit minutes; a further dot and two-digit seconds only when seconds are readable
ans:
3.57
